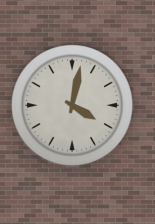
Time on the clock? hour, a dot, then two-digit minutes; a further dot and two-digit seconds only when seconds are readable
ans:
4.02
